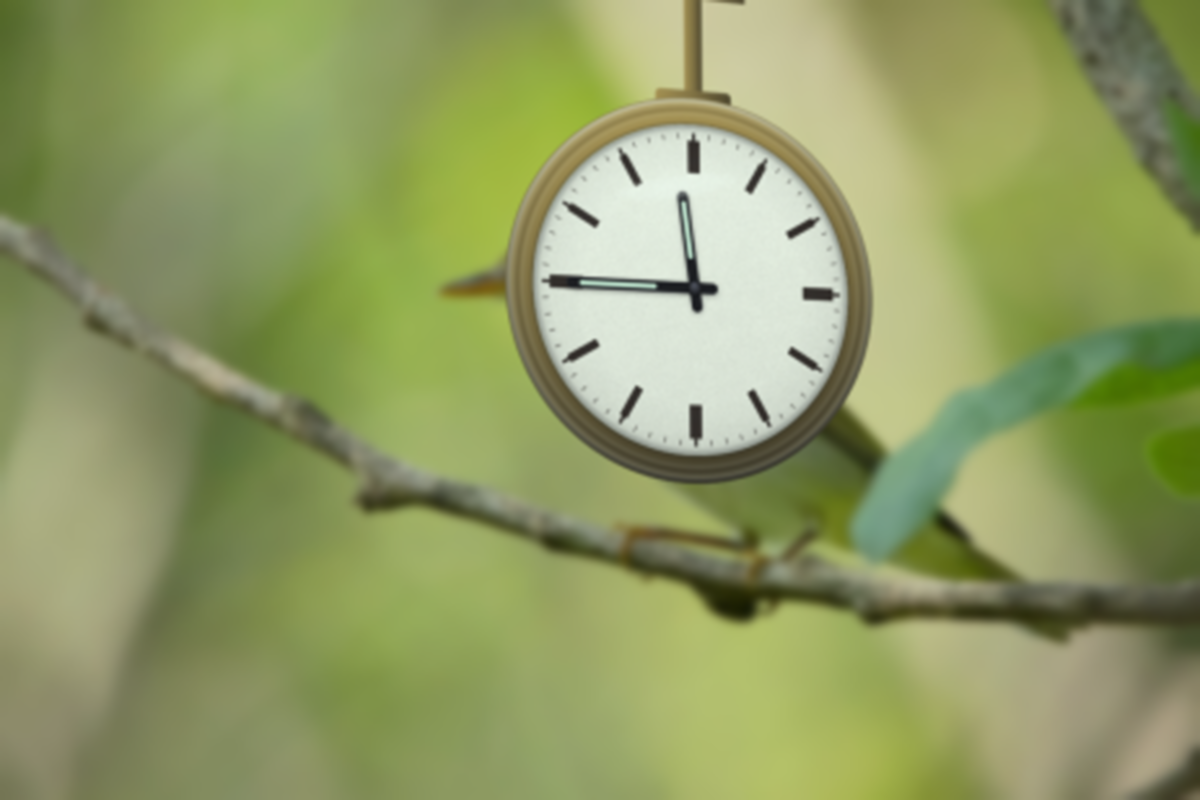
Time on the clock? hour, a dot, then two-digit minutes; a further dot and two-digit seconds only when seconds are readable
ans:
11.45
